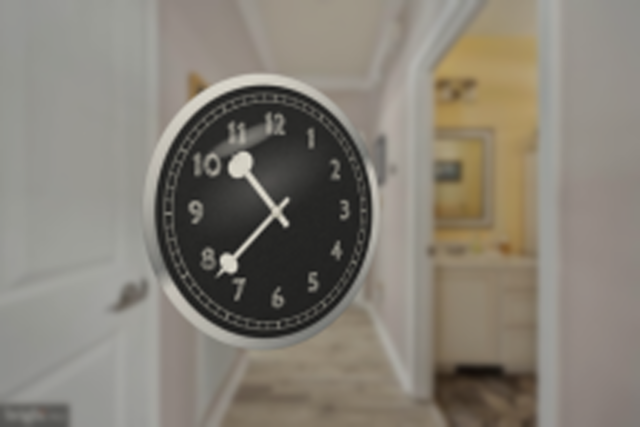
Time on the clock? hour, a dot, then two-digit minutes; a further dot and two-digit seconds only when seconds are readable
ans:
10.38
